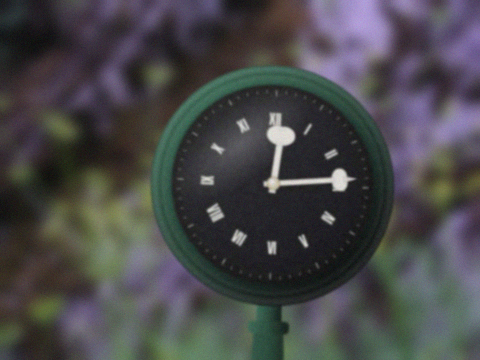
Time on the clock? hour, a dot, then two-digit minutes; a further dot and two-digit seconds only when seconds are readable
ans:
12.14
